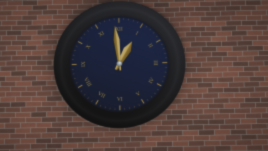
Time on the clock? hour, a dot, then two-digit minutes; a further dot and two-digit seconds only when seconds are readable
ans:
12.59
